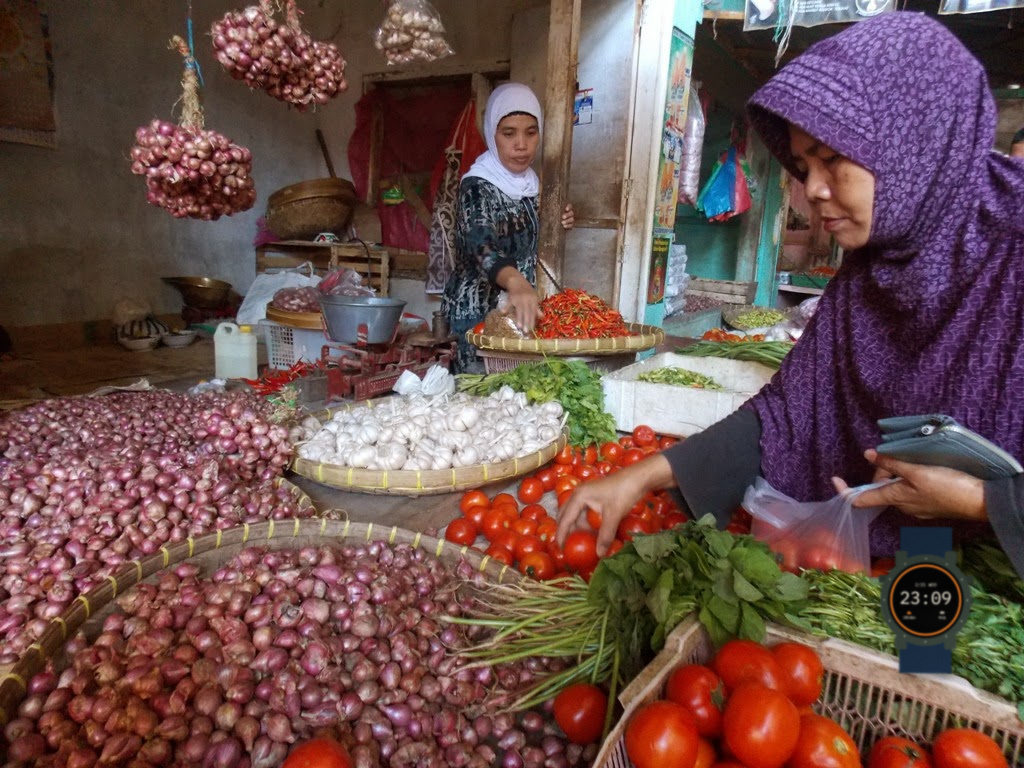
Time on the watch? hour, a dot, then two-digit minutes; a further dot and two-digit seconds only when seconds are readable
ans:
23.09
